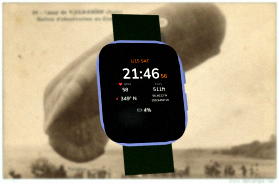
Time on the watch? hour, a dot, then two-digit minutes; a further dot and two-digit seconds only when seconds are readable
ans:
21.46
